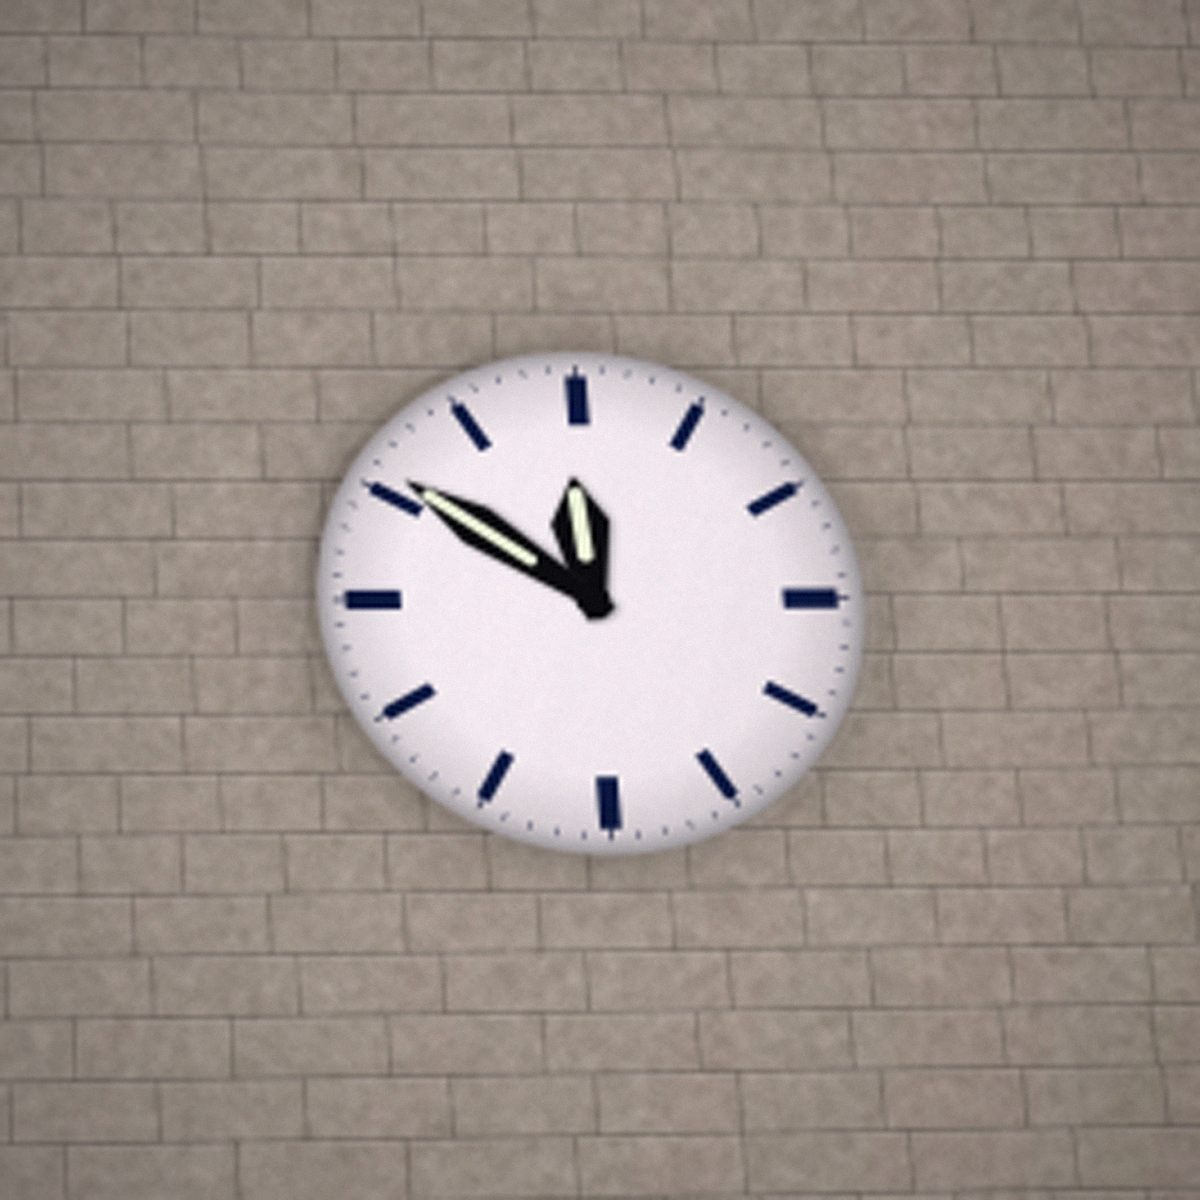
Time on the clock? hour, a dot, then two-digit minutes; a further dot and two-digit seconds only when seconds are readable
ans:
11.51
